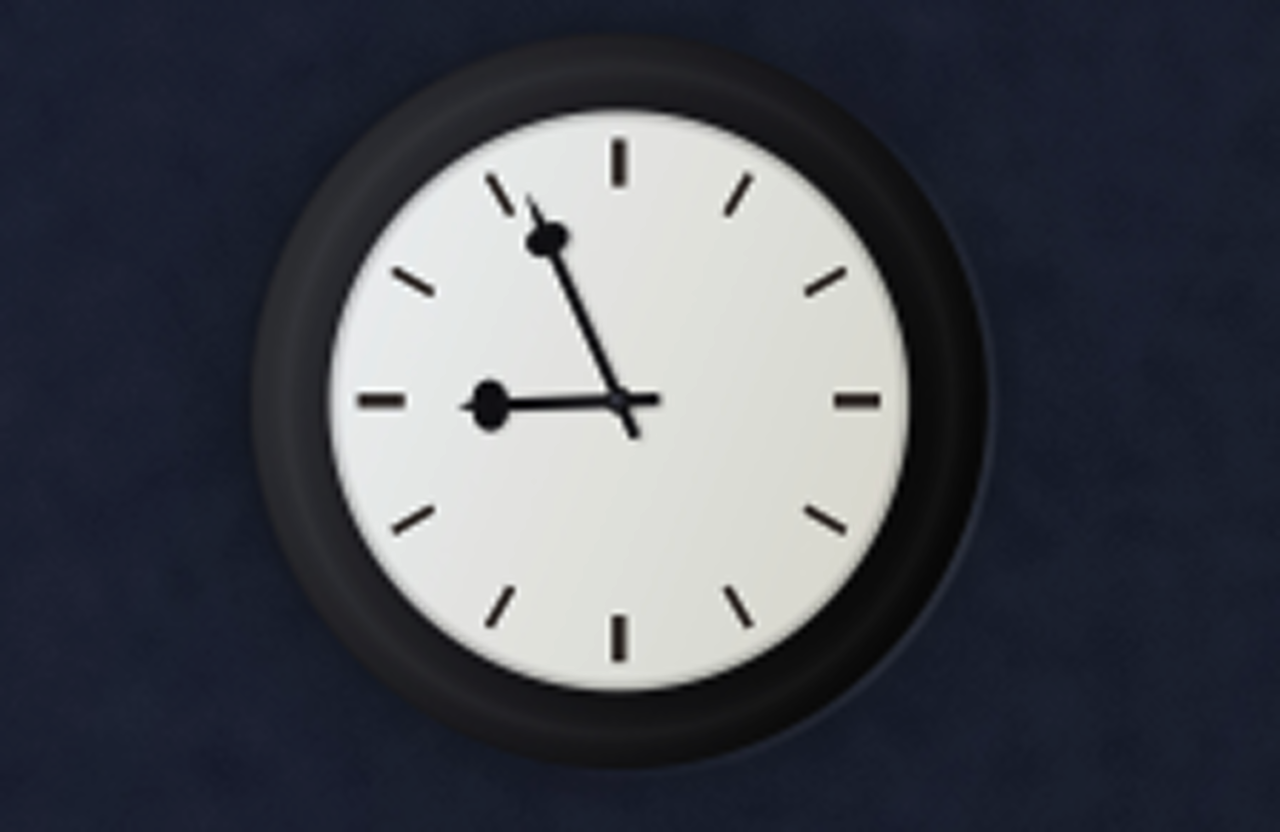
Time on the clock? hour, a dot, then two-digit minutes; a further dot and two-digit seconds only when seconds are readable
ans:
8.56
